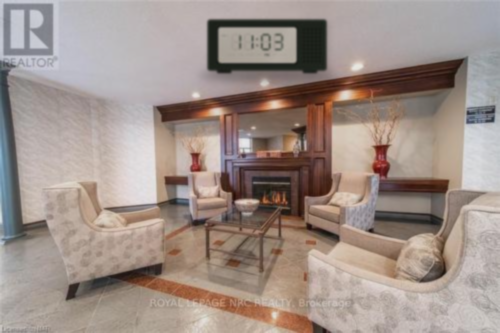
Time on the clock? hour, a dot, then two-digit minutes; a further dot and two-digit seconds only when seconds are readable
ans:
11.03
